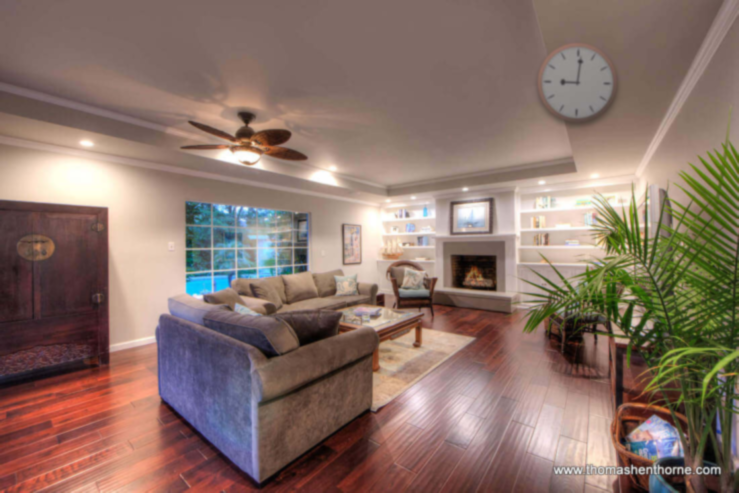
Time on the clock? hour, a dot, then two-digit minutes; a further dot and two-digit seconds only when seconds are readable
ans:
9.01
